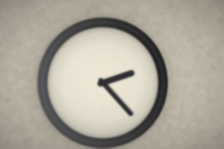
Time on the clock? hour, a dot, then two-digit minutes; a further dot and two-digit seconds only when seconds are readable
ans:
2.23
